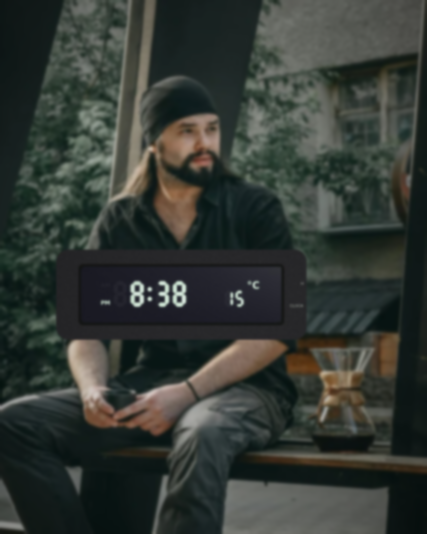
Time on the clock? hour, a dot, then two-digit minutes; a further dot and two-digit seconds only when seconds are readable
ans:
8.38
